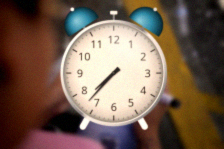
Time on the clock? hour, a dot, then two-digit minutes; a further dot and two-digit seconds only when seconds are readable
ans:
7.37
